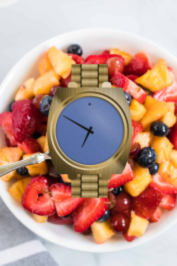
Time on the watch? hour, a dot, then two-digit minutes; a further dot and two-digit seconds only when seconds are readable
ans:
6.50
